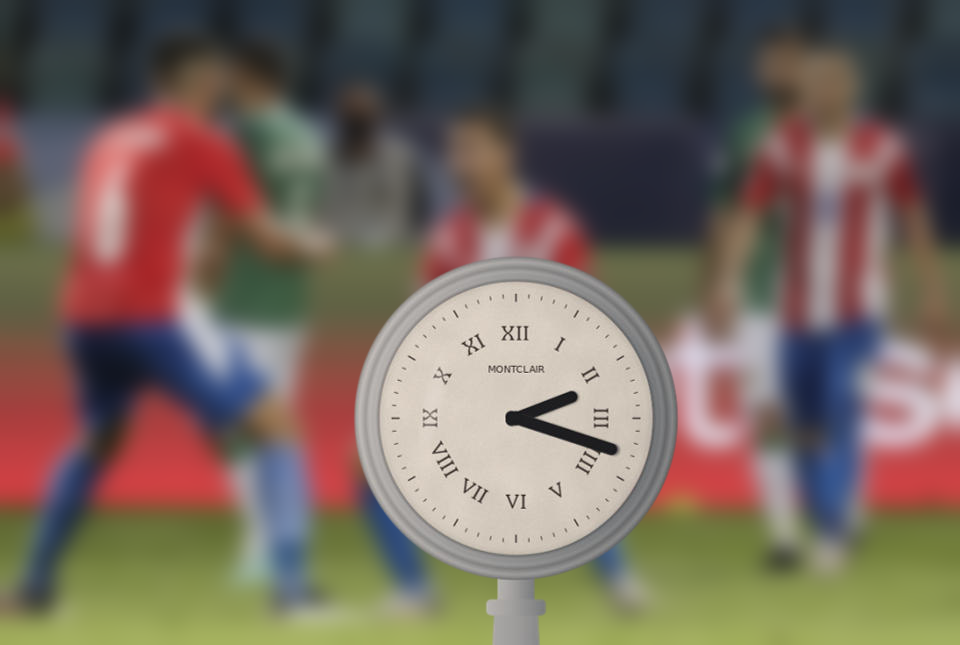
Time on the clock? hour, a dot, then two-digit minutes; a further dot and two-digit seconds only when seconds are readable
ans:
2.18
